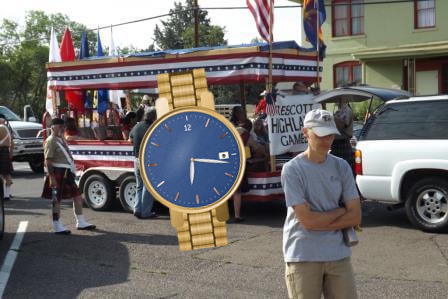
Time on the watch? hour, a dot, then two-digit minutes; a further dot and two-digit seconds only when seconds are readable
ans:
6.17
